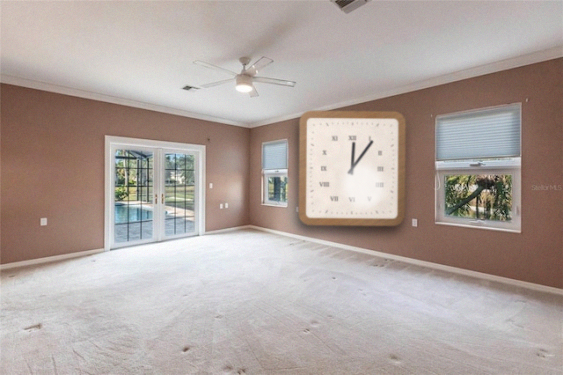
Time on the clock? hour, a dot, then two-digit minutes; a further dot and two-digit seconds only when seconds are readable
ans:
12.06
